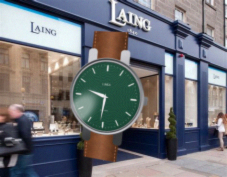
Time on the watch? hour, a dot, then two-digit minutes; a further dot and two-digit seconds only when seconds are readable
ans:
9.31
